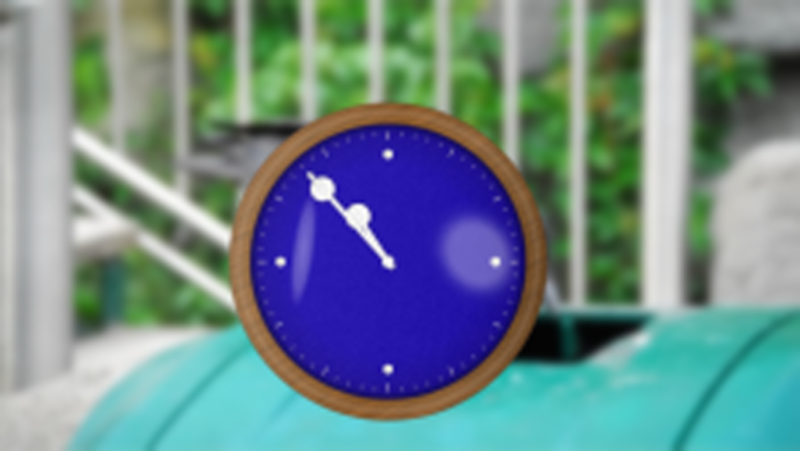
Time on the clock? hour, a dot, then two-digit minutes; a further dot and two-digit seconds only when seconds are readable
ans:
10.53
